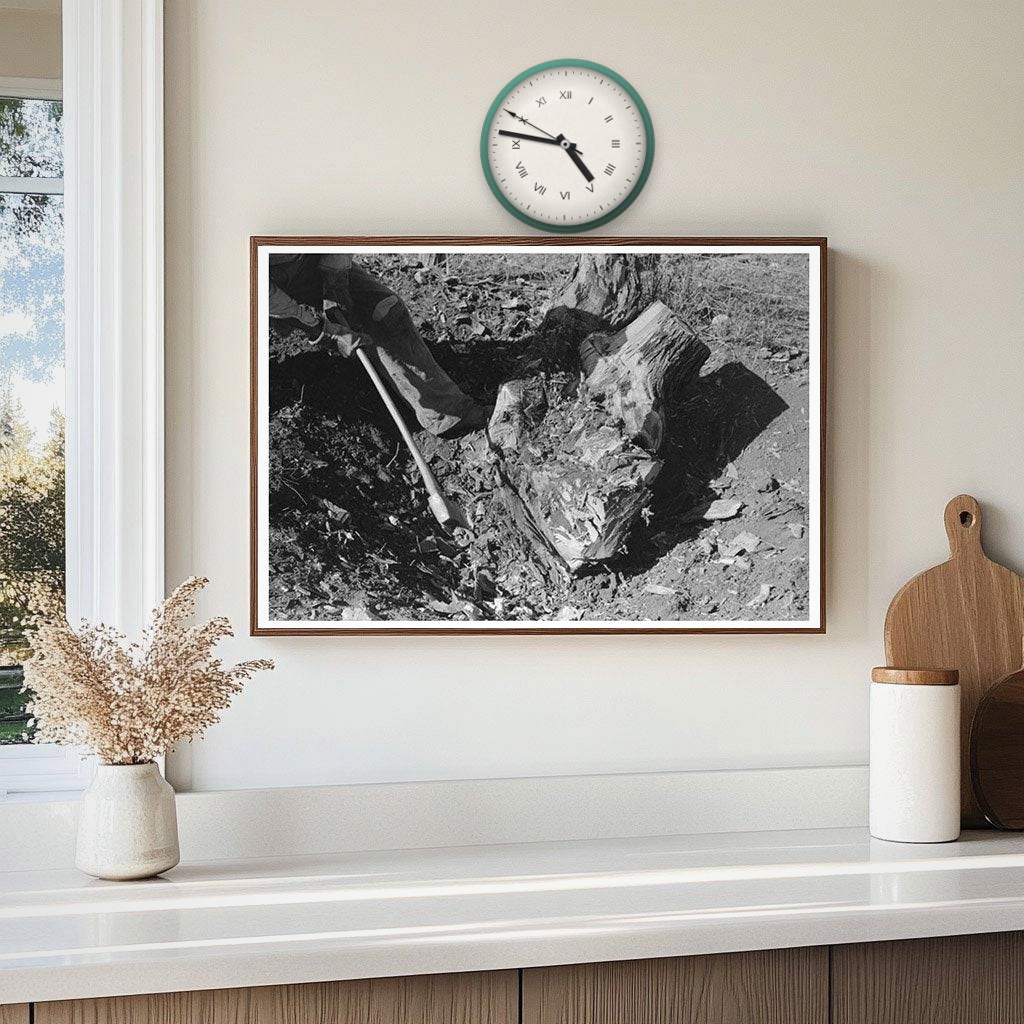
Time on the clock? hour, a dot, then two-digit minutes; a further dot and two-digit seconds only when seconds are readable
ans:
4.46.50
